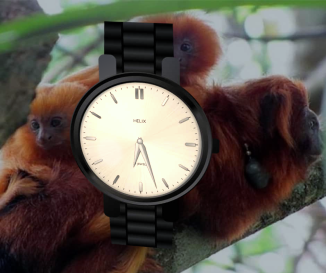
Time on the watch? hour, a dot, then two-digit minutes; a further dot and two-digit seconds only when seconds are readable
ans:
6.27
